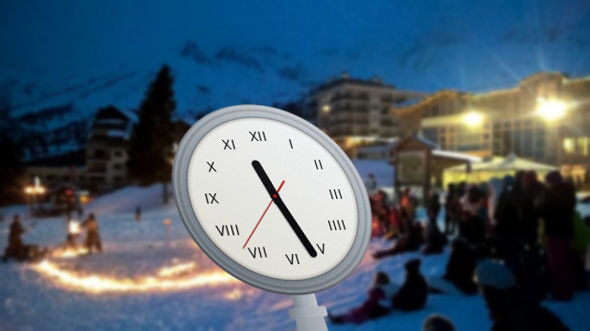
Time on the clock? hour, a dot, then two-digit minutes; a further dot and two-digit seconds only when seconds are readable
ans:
11.26.37
